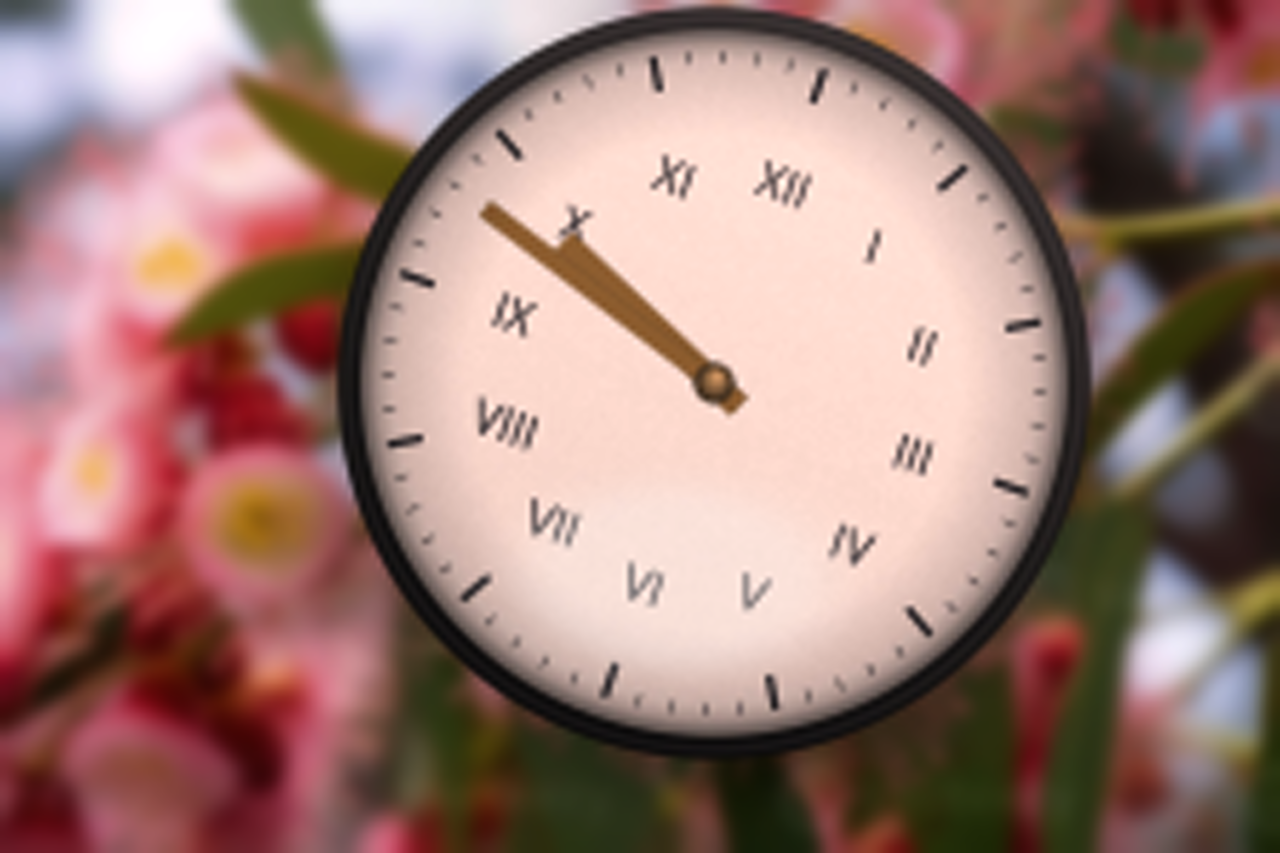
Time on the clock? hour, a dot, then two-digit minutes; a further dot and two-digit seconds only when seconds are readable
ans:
9.48
